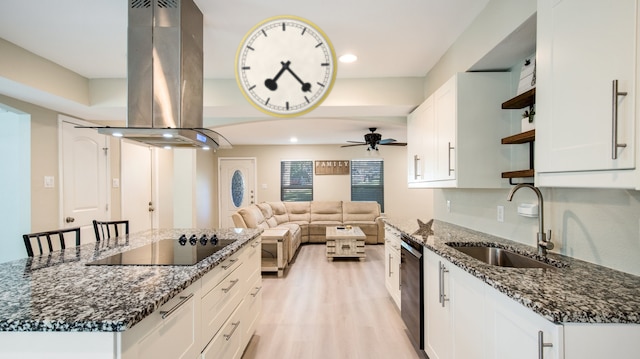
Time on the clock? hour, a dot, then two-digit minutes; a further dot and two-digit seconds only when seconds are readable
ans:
7.23
